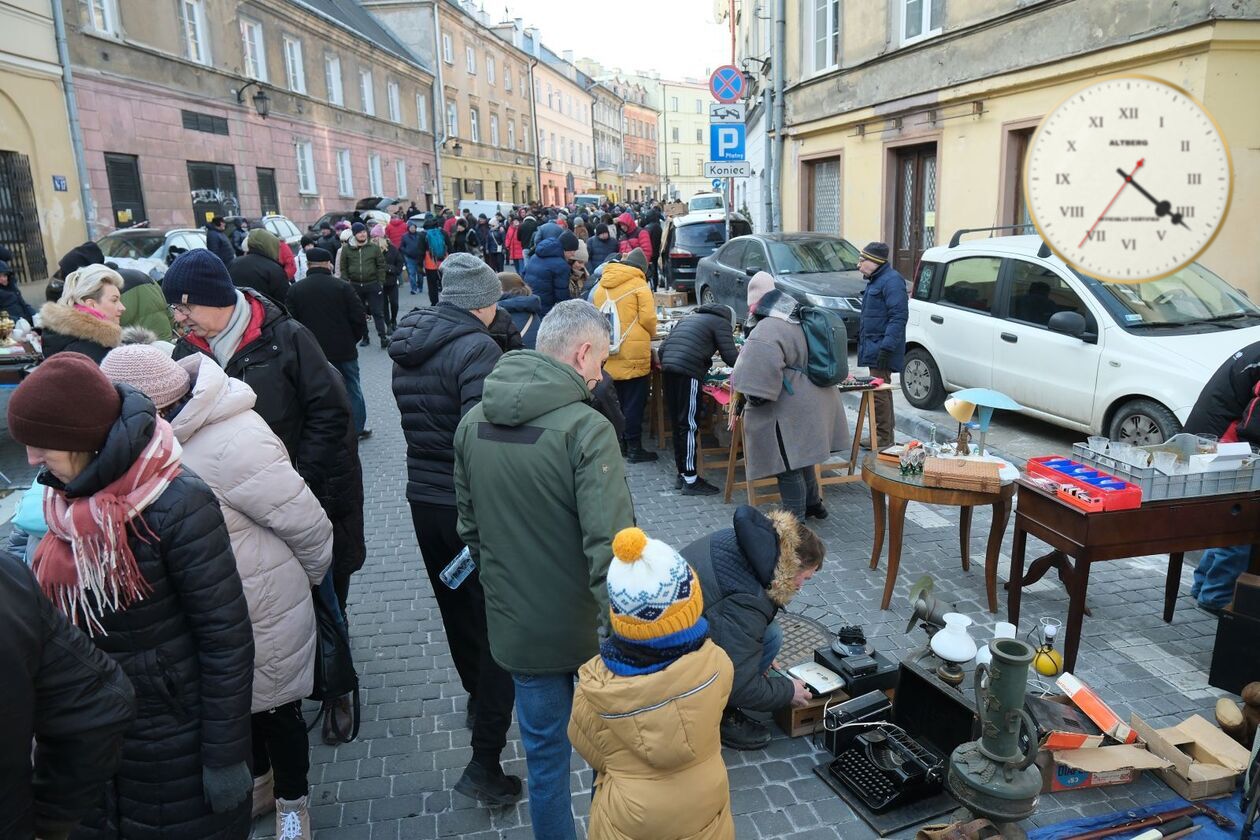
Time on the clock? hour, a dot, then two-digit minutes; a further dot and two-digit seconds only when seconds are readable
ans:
4.21.36
